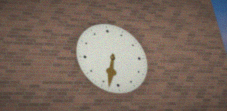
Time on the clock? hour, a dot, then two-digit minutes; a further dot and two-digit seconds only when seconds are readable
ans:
6.33
